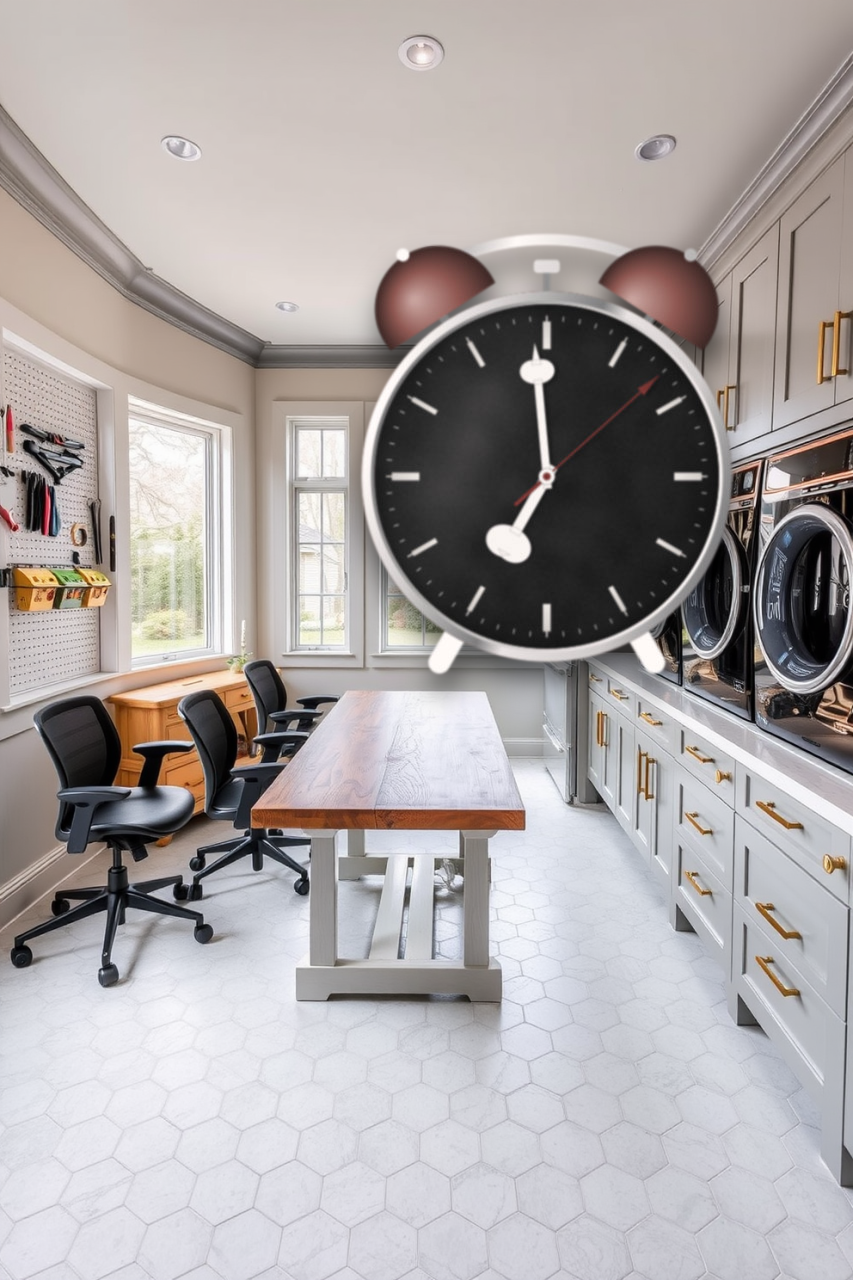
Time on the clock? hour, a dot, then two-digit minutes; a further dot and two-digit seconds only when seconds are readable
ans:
6.59.08
